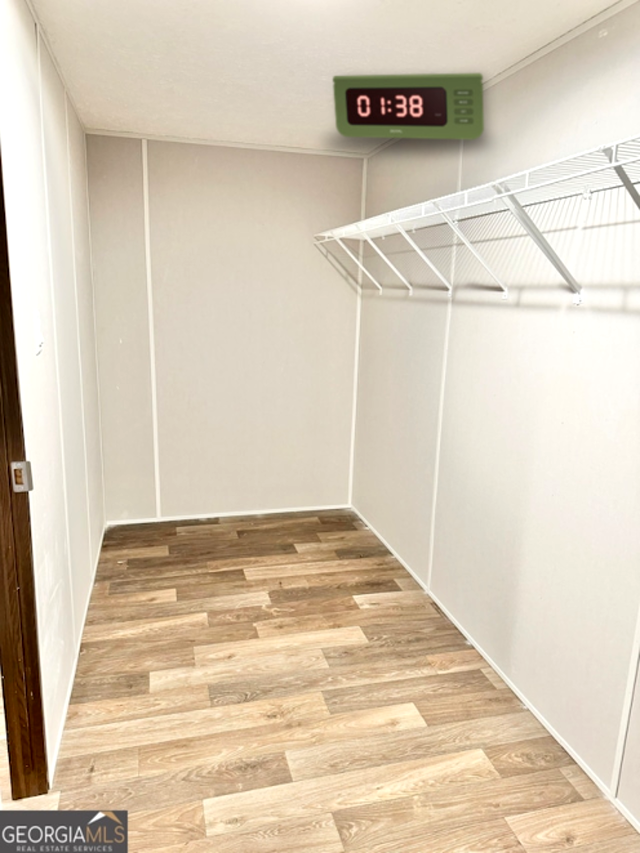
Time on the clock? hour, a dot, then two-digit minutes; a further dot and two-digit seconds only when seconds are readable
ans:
1.38
